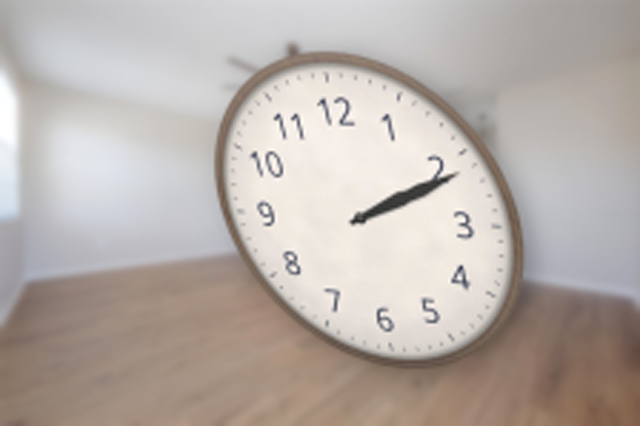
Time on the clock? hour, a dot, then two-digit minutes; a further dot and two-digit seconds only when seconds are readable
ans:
2.11
